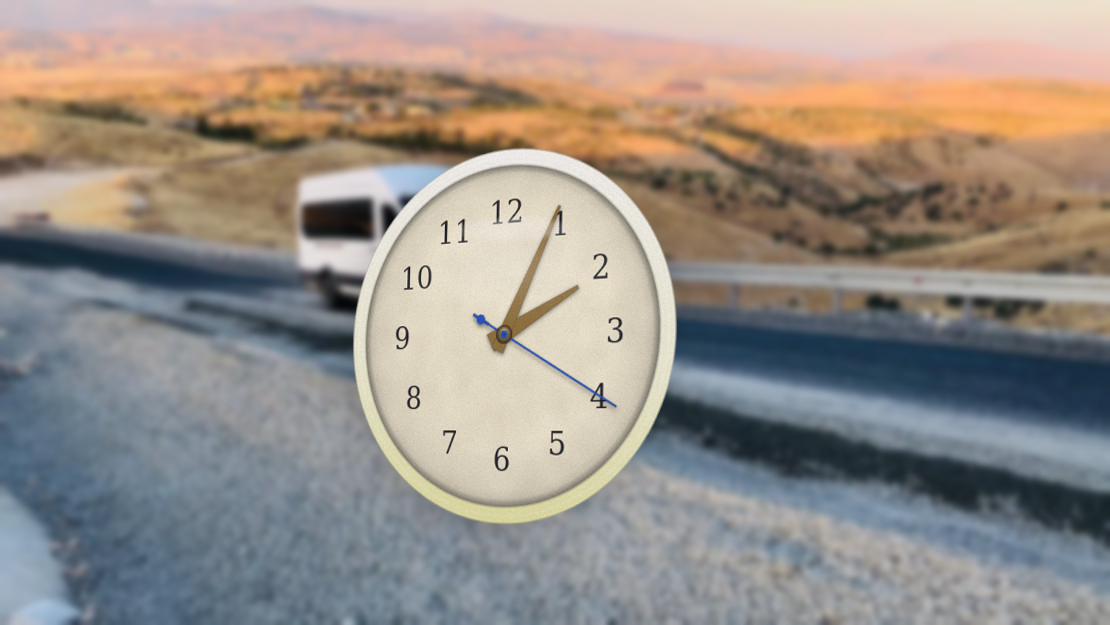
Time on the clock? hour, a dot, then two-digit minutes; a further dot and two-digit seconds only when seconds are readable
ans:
2.04.20
